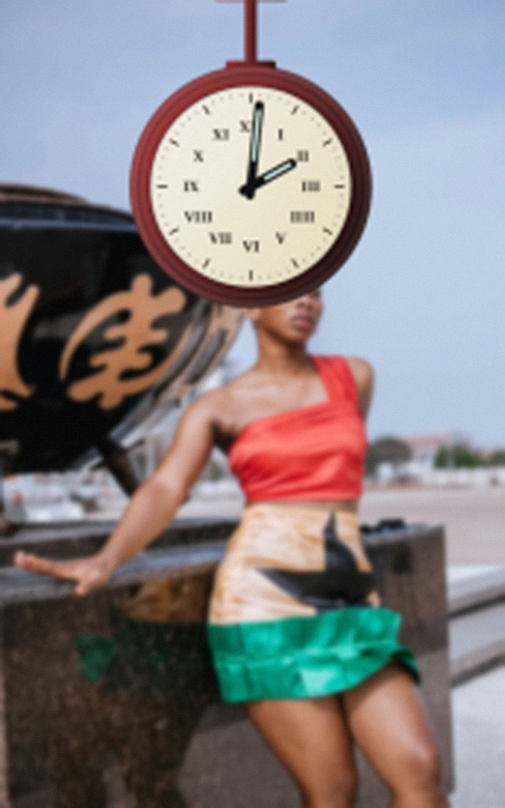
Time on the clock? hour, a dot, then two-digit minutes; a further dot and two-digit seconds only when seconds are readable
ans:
2.01
